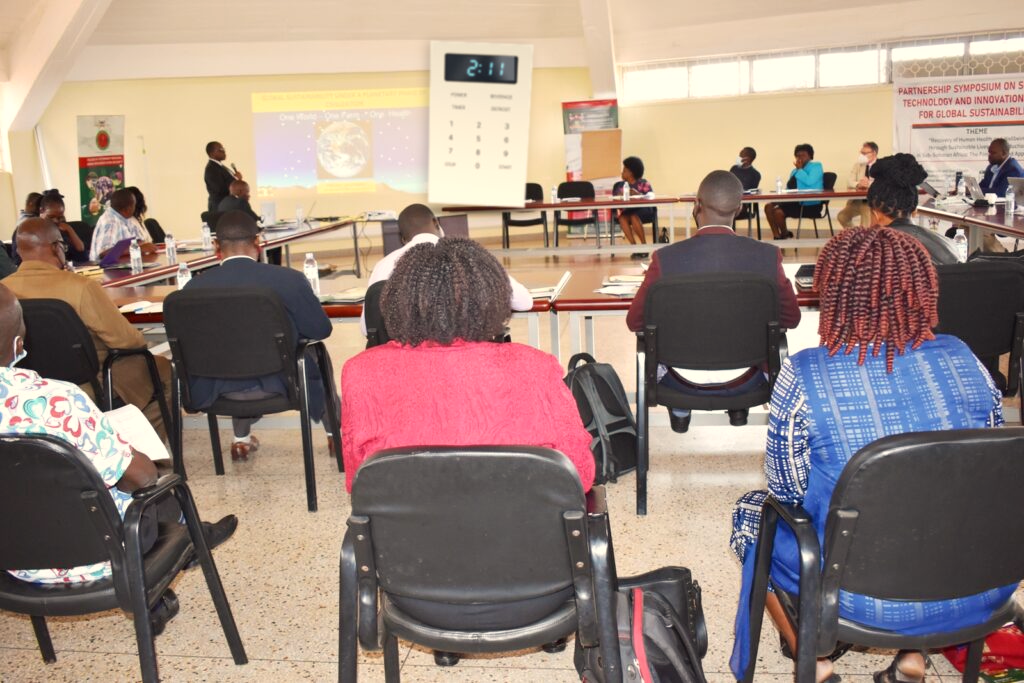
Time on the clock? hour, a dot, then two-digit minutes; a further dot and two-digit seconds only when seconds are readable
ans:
2.11
